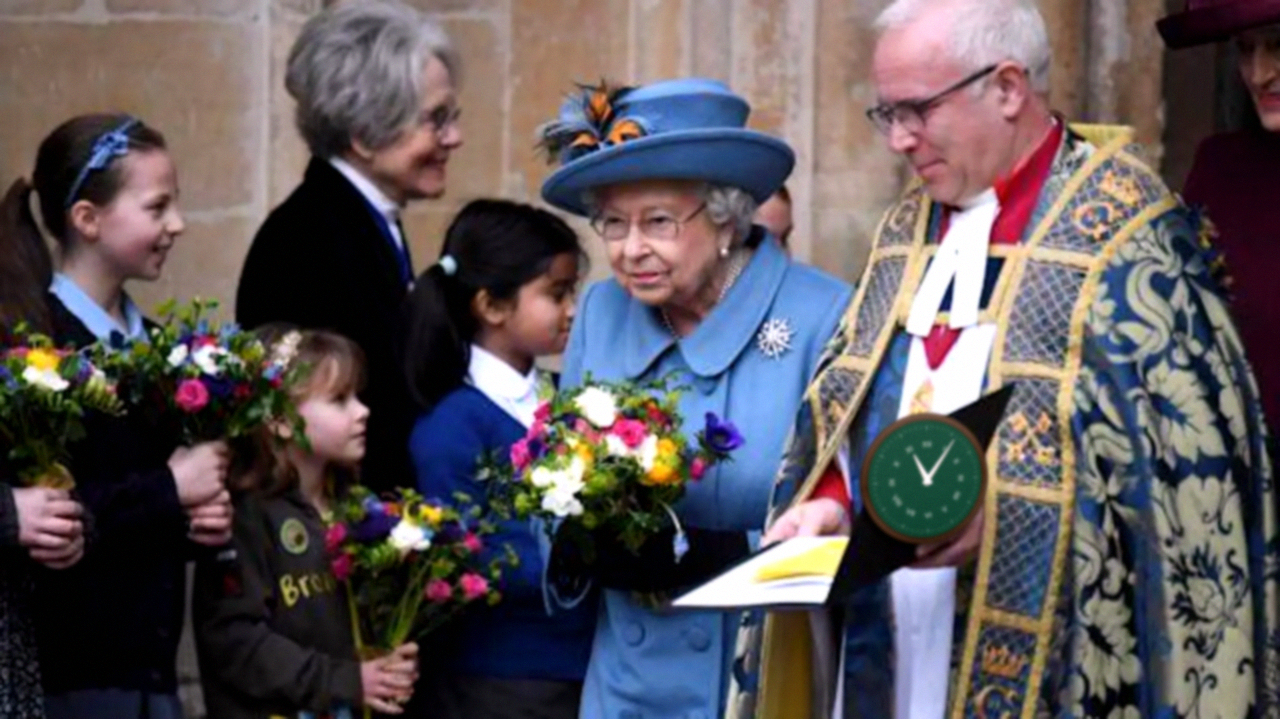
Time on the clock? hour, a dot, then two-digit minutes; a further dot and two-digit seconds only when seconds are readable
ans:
11.06
